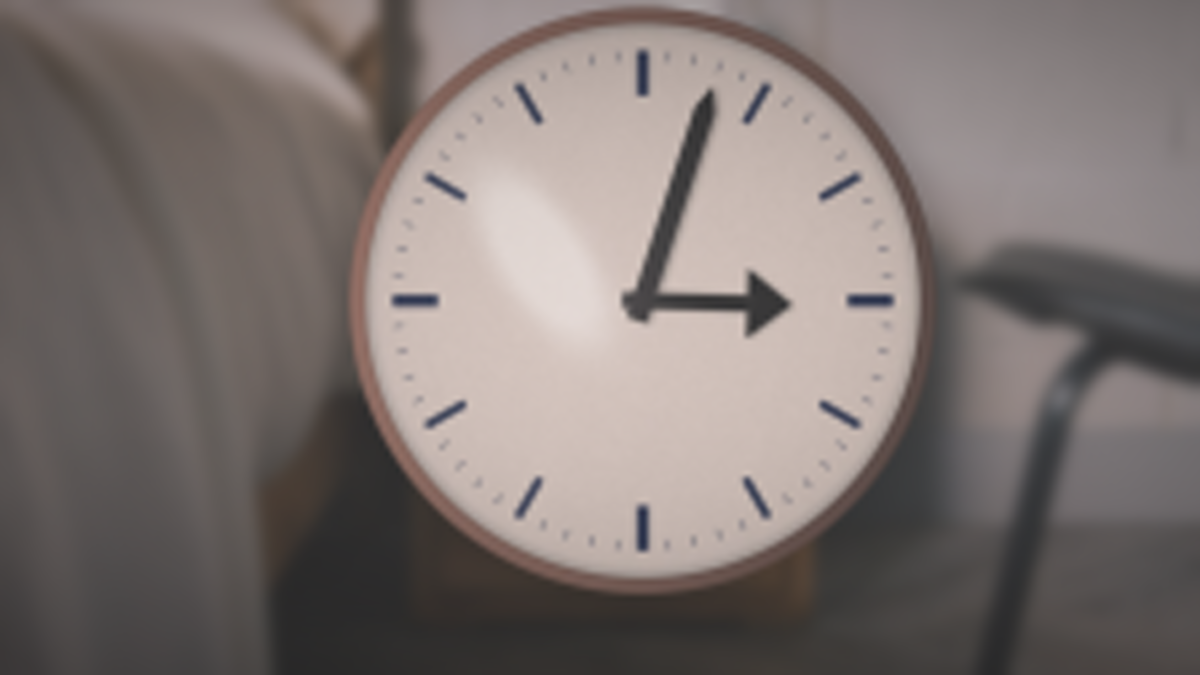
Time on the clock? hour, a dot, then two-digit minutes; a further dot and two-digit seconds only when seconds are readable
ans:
3.03
